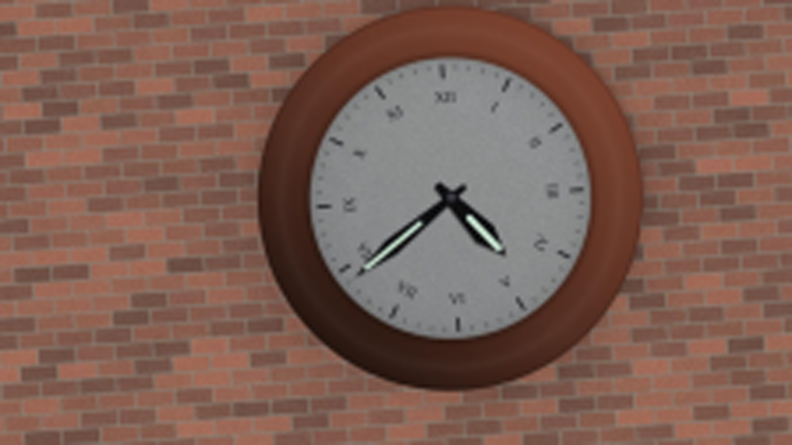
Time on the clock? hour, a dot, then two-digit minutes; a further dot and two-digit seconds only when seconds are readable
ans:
4.39
